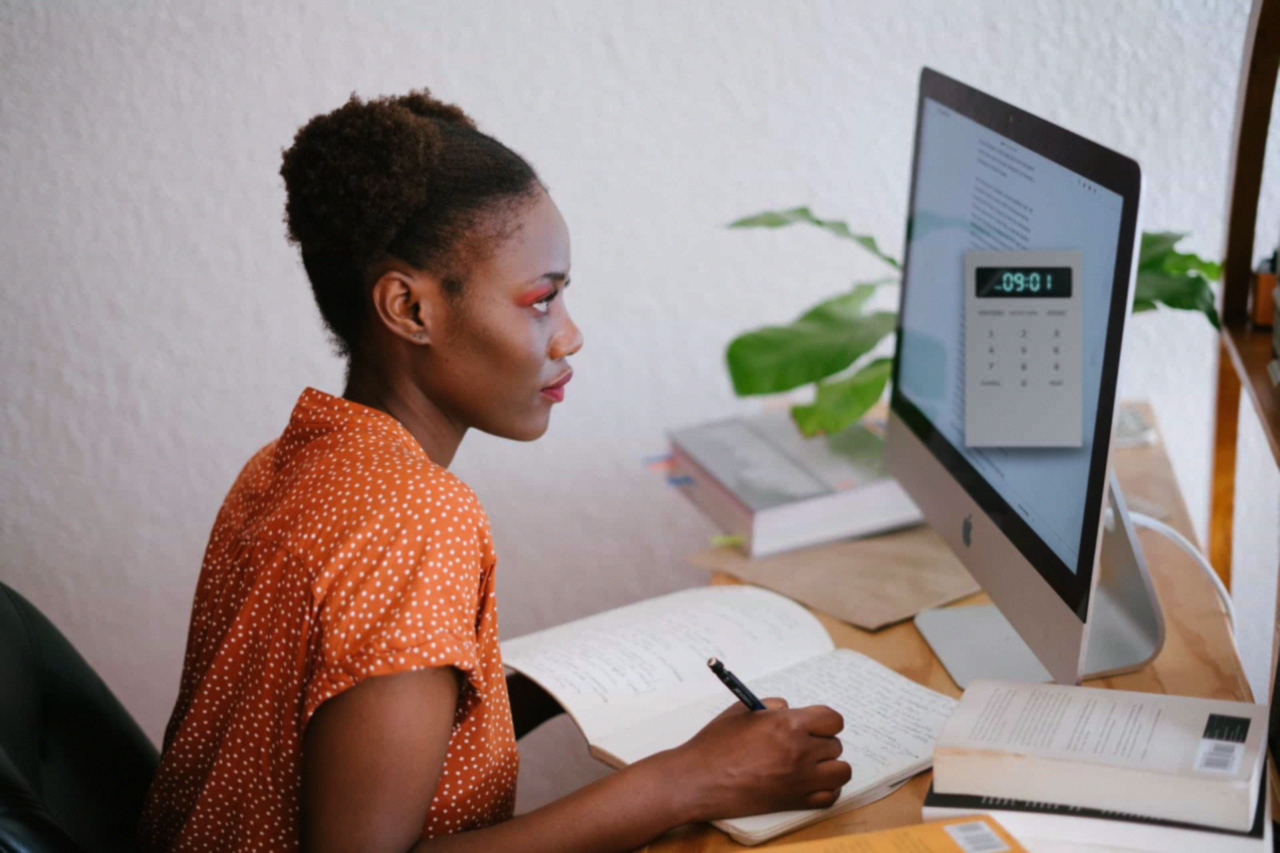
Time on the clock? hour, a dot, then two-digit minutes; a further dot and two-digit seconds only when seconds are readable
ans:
9.01
